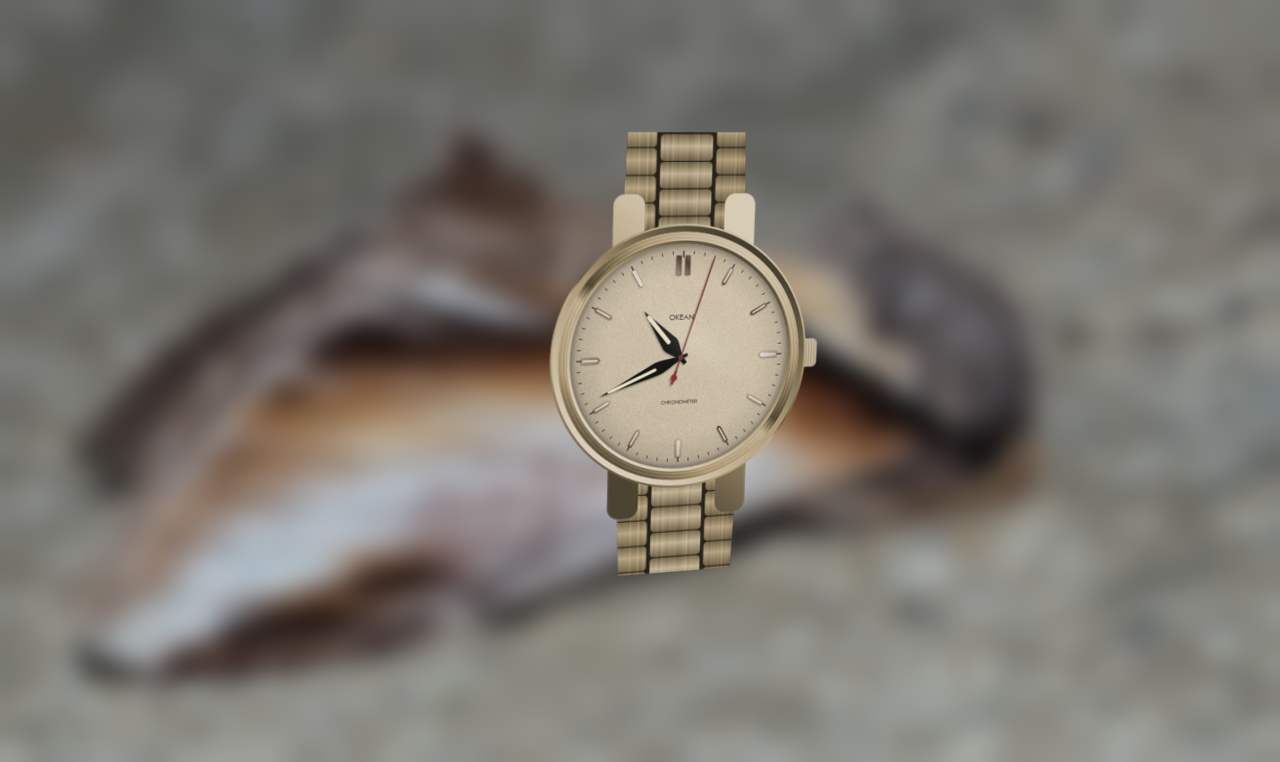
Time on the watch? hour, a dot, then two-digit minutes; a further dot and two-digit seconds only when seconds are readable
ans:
10.41.03
